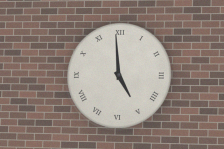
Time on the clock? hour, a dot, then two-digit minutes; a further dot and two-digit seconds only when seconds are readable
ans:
4.59
